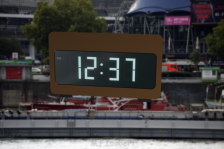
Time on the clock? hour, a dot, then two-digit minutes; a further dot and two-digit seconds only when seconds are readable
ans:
12.37
